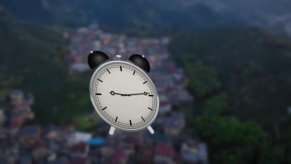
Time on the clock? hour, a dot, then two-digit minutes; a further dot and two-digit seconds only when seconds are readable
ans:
9.14
